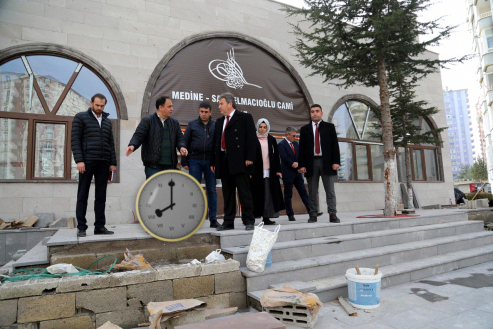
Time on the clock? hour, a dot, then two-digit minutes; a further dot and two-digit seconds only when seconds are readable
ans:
8.00
